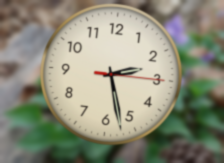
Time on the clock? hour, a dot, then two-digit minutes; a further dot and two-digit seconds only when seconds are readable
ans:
2.27.15
